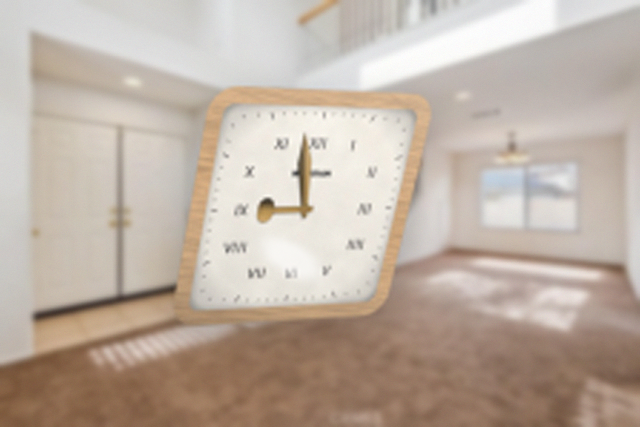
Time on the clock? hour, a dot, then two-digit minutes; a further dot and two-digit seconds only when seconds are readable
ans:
8.58
